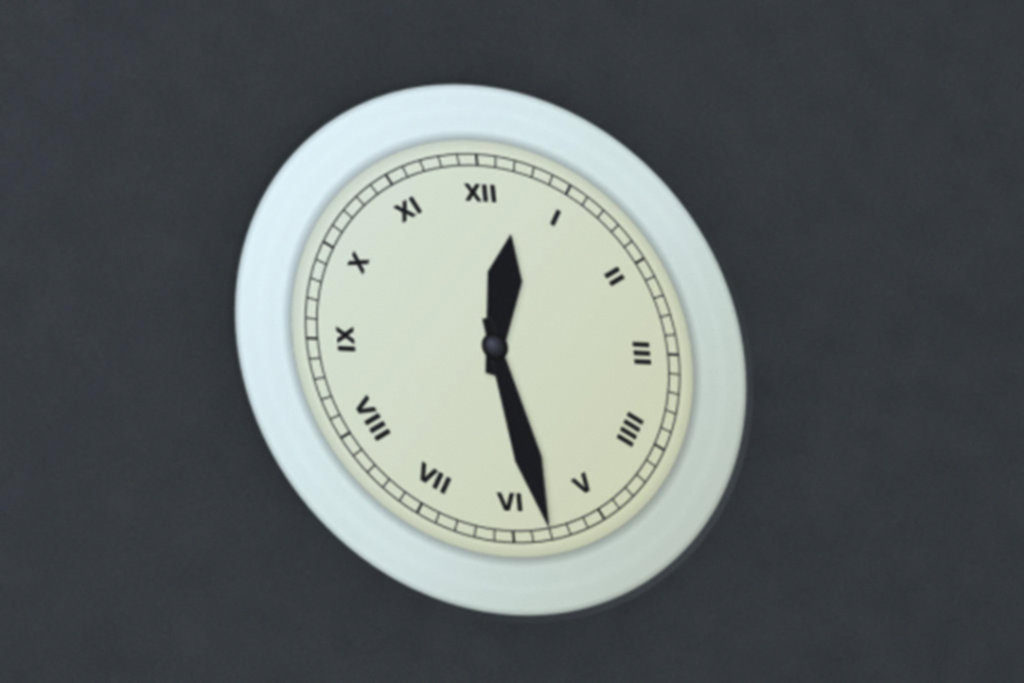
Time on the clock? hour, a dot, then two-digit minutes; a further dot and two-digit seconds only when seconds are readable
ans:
12.28
